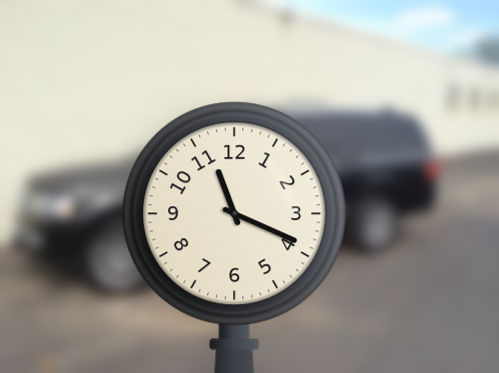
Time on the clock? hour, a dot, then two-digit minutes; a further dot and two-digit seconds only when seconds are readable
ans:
11.19
